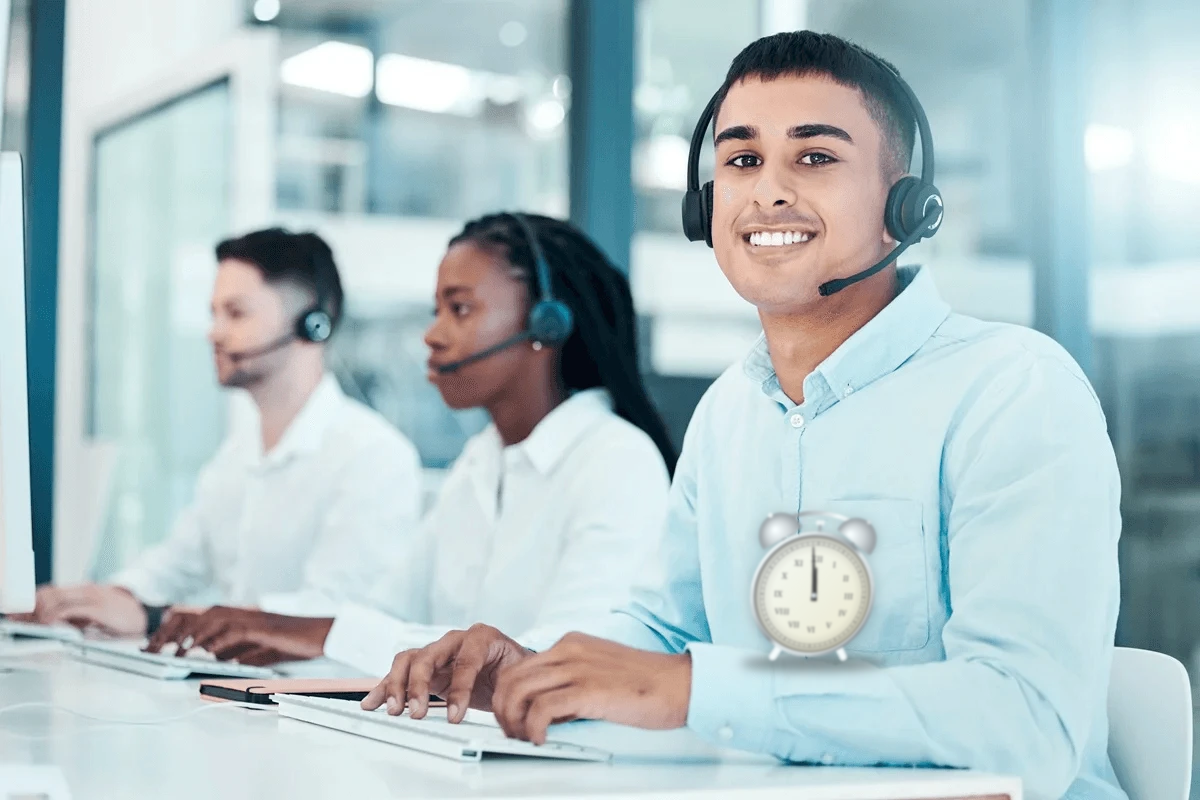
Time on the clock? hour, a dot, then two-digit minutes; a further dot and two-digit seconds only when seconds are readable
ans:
11.59
